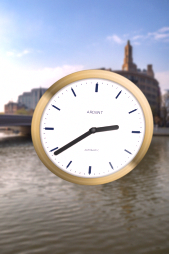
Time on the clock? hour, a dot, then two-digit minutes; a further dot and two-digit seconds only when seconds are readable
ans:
2.39
